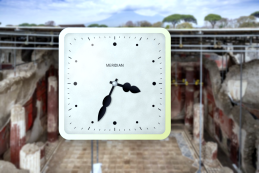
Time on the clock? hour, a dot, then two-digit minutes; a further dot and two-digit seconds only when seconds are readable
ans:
3.34
